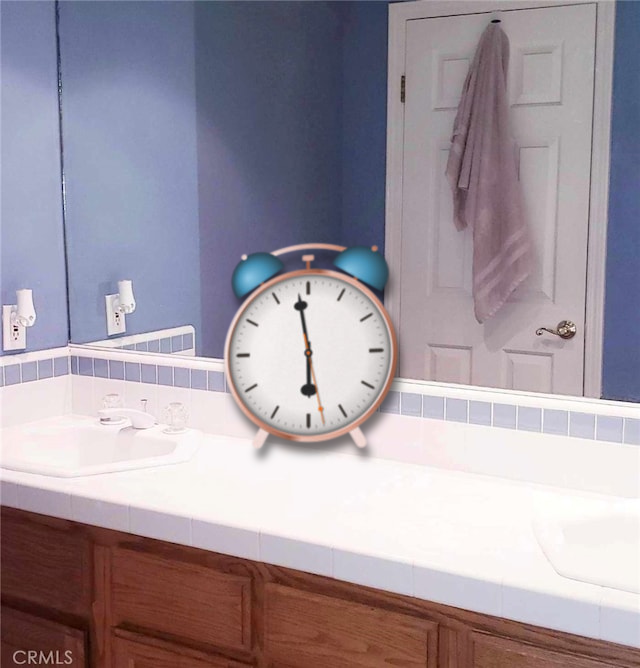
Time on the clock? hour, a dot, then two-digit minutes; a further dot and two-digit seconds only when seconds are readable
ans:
5.58.28
